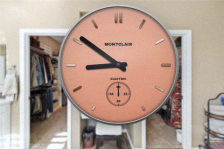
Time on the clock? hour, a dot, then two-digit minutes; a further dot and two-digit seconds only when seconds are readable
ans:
8.51
